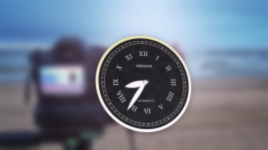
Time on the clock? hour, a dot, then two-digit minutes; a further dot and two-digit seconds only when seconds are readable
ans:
8.36
